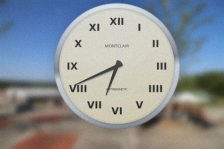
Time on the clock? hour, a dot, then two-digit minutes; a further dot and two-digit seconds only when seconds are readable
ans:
6.41
